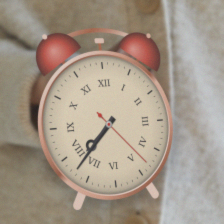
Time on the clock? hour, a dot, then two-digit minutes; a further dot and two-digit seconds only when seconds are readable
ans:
7.37.23
